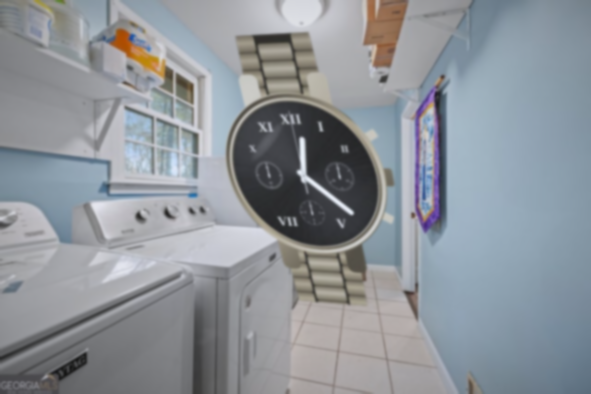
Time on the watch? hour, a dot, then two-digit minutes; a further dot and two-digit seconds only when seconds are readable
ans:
12.22
